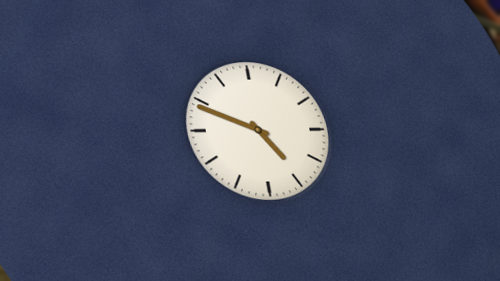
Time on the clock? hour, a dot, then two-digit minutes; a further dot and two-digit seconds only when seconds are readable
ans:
4.49
